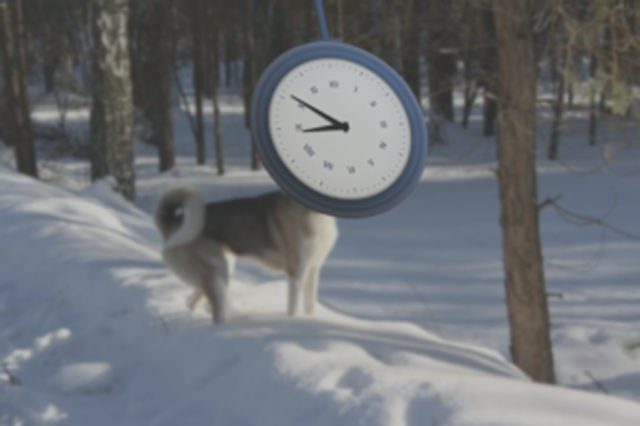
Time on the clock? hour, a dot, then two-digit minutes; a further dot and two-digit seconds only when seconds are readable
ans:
8.51
